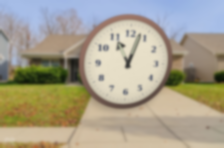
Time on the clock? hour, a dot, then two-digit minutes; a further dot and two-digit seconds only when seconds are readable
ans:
11.03
